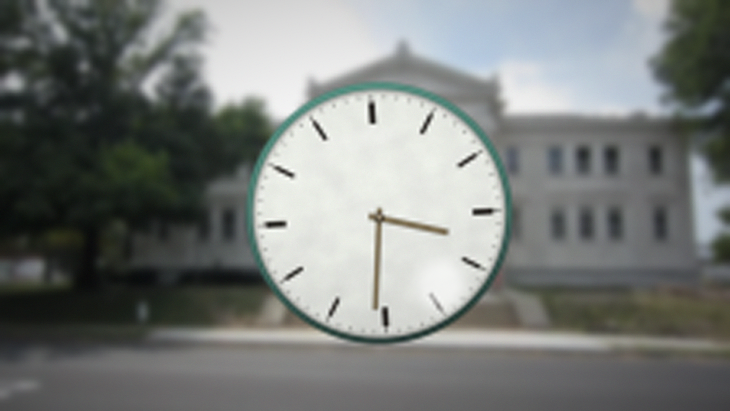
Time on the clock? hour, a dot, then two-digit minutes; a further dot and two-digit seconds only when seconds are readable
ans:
3.31
